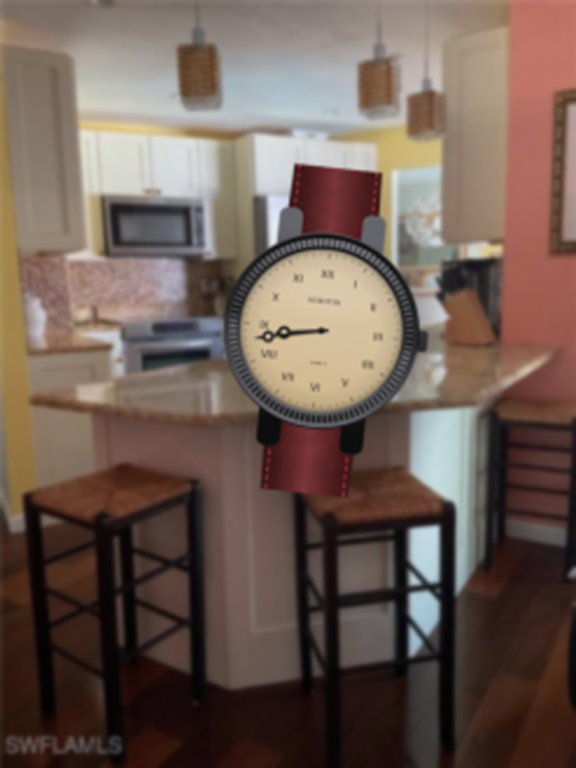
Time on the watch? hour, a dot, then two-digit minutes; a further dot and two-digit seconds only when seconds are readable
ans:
8.43
